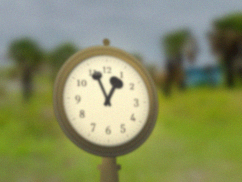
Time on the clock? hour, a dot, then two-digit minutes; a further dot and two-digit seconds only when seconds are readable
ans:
12.56
